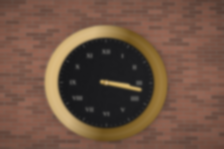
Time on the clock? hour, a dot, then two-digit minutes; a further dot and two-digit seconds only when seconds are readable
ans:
3.17
